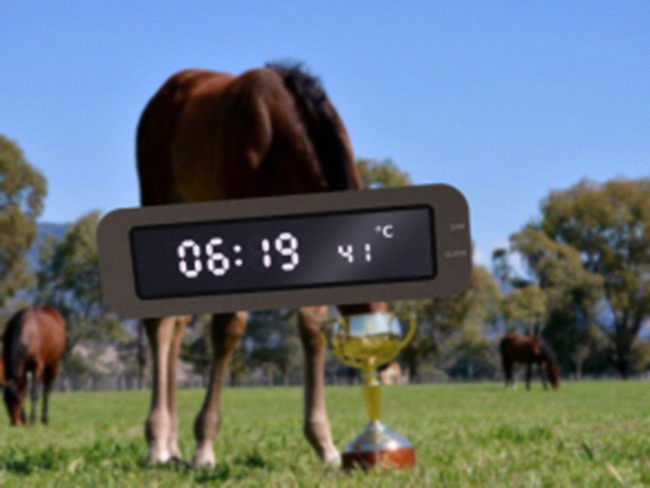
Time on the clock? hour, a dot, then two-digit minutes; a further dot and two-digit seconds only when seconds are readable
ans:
6.19
